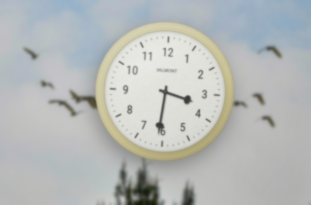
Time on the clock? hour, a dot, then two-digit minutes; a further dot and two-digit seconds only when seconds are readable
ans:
3.31
